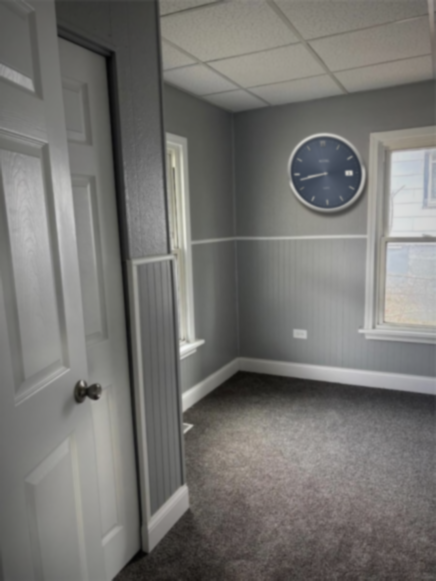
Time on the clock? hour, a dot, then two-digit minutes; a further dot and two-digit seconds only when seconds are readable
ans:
8.43
